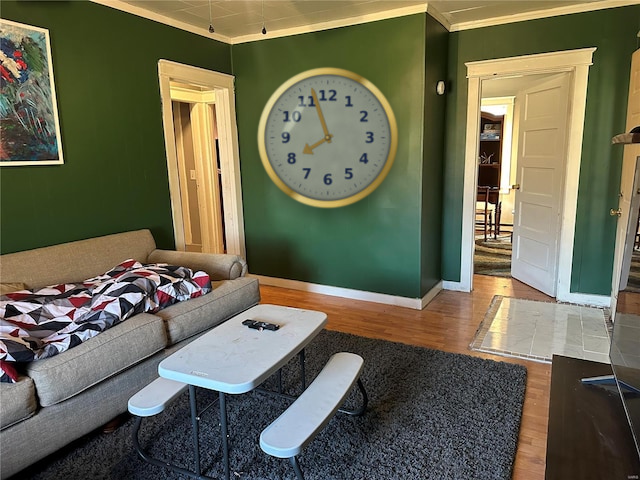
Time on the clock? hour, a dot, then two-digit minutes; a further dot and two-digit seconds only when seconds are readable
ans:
7.57
